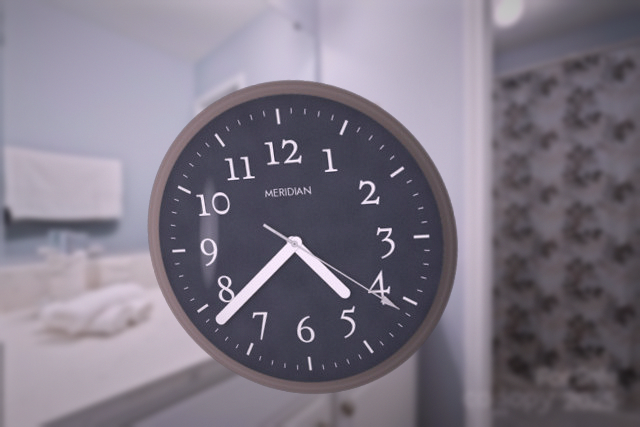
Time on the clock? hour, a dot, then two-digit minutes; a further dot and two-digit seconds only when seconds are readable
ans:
4.38.21
